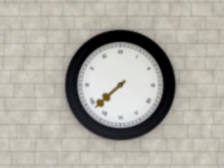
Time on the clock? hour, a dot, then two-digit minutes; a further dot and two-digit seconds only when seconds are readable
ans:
7.38
